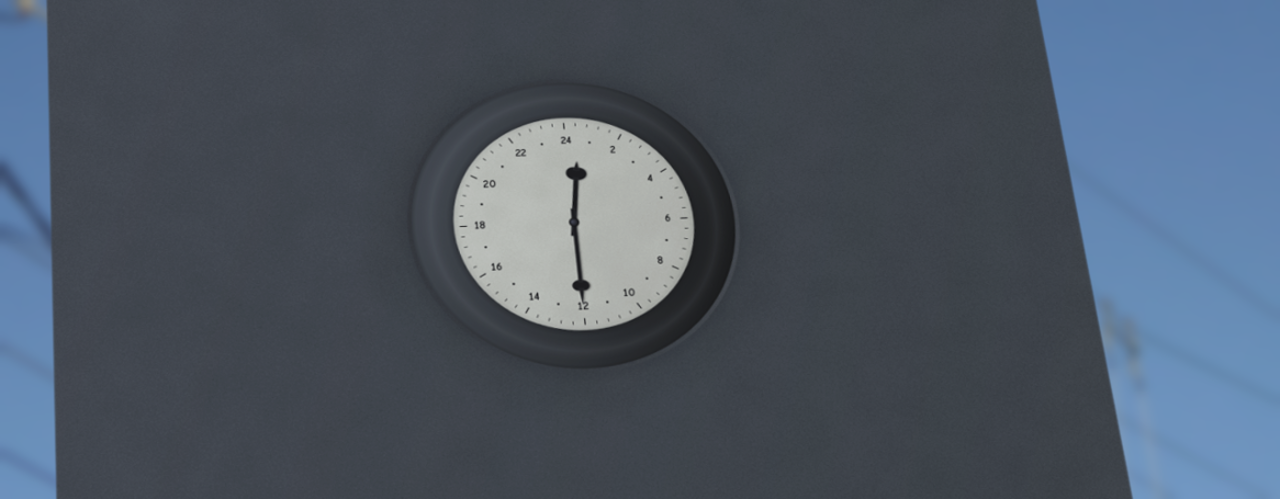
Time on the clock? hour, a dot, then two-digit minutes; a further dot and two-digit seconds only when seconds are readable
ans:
0.30
